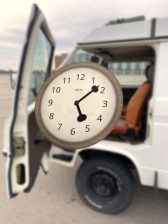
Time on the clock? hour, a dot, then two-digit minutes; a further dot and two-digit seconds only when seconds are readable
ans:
5.08
